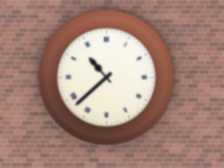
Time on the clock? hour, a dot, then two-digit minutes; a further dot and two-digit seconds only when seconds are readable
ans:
10.38
